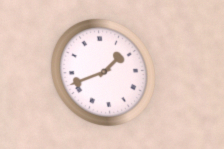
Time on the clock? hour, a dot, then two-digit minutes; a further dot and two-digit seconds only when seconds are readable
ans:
1.42
